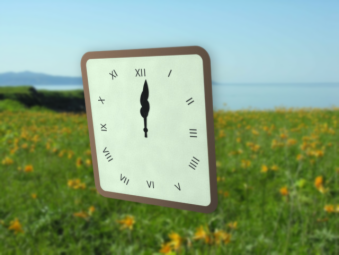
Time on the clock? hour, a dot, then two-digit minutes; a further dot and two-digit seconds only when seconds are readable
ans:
12.01
